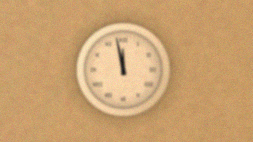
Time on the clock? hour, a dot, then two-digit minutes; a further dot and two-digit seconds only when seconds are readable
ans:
11.58
